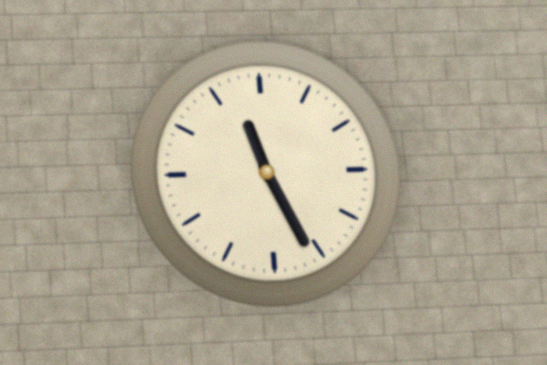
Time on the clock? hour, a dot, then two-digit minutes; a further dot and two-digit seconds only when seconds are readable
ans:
11.26
